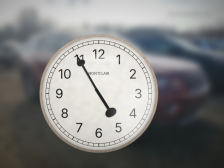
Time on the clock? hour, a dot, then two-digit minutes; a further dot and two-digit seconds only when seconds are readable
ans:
4.55
